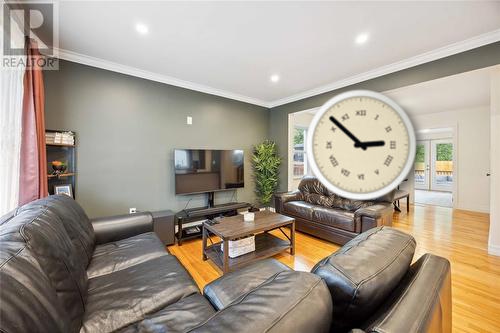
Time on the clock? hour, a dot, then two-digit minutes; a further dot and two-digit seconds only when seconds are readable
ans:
2.52
